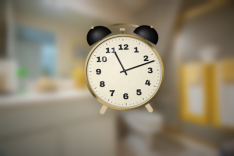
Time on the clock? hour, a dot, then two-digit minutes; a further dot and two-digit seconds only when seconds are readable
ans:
11.12
